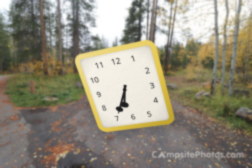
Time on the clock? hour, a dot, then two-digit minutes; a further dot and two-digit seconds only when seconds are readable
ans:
6.35
